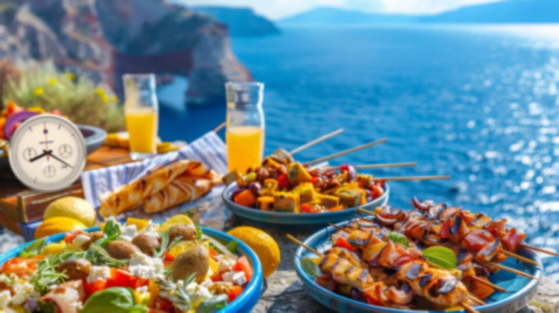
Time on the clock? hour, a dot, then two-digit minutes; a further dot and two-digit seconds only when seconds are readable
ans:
8.21
